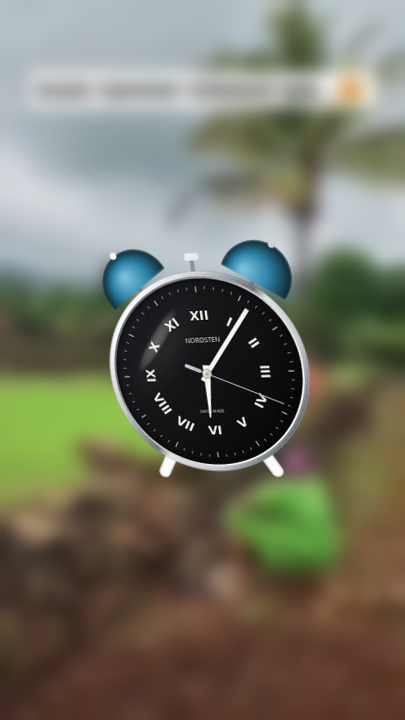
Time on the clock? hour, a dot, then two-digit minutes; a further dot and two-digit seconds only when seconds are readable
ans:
6.06.19
